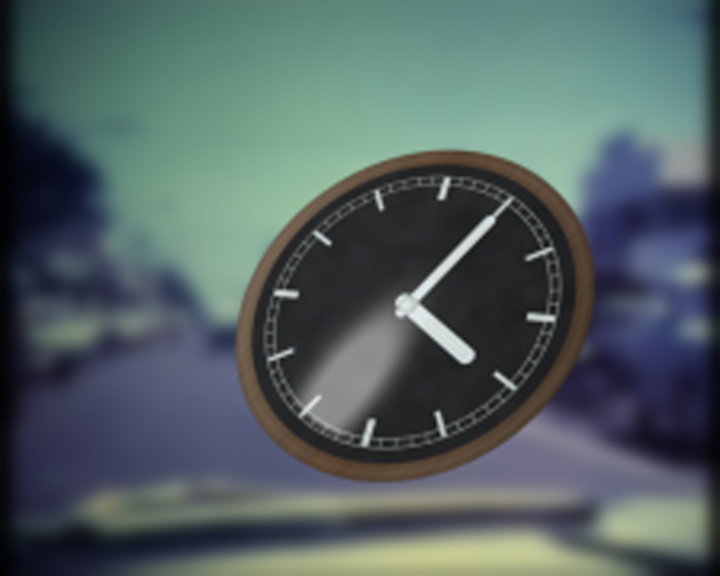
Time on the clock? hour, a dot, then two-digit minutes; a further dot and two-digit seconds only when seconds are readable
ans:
4.05
